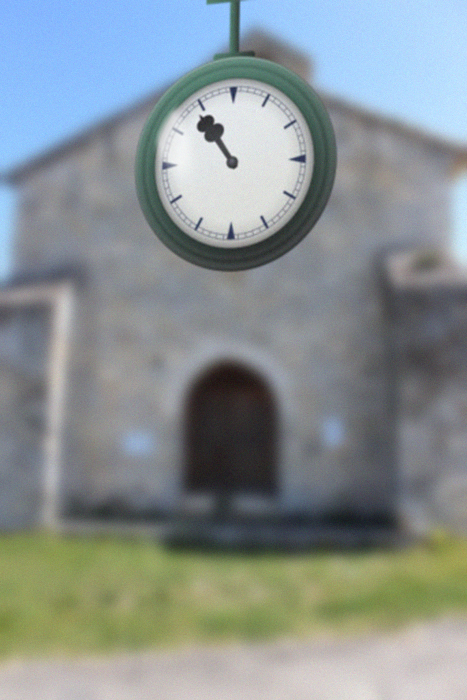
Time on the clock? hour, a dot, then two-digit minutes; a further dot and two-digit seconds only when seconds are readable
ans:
10.54
